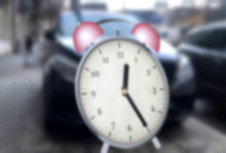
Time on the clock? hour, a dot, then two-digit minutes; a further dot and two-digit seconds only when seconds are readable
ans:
12.25
